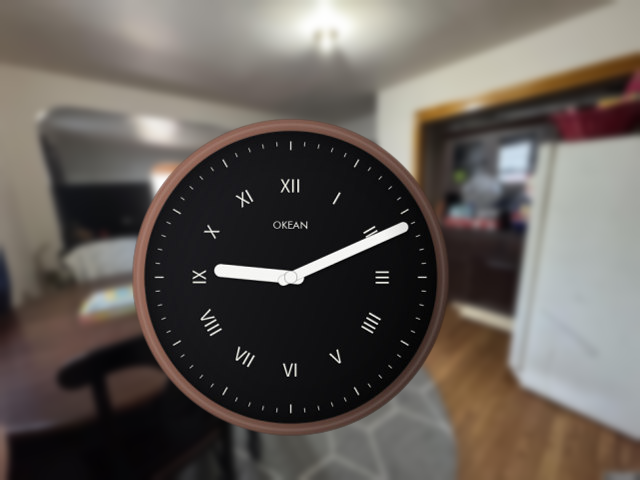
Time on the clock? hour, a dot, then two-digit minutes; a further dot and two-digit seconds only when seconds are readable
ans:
9.11
